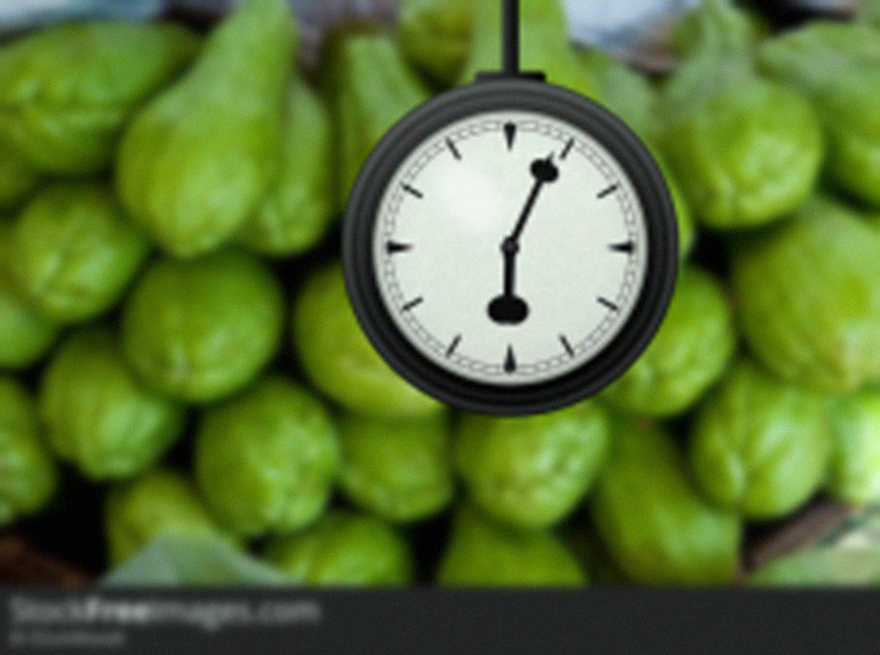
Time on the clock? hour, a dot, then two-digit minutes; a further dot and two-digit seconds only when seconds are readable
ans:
6.04
